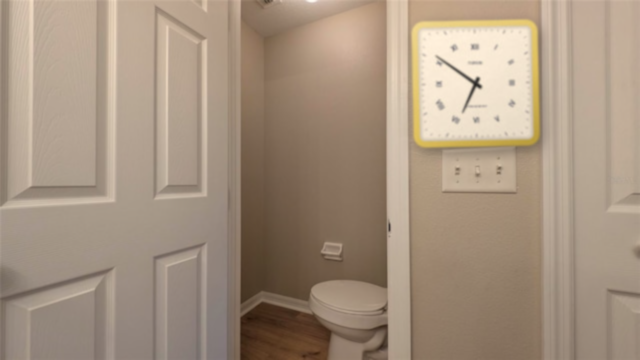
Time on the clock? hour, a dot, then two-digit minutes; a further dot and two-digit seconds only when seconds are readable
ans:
6.51
